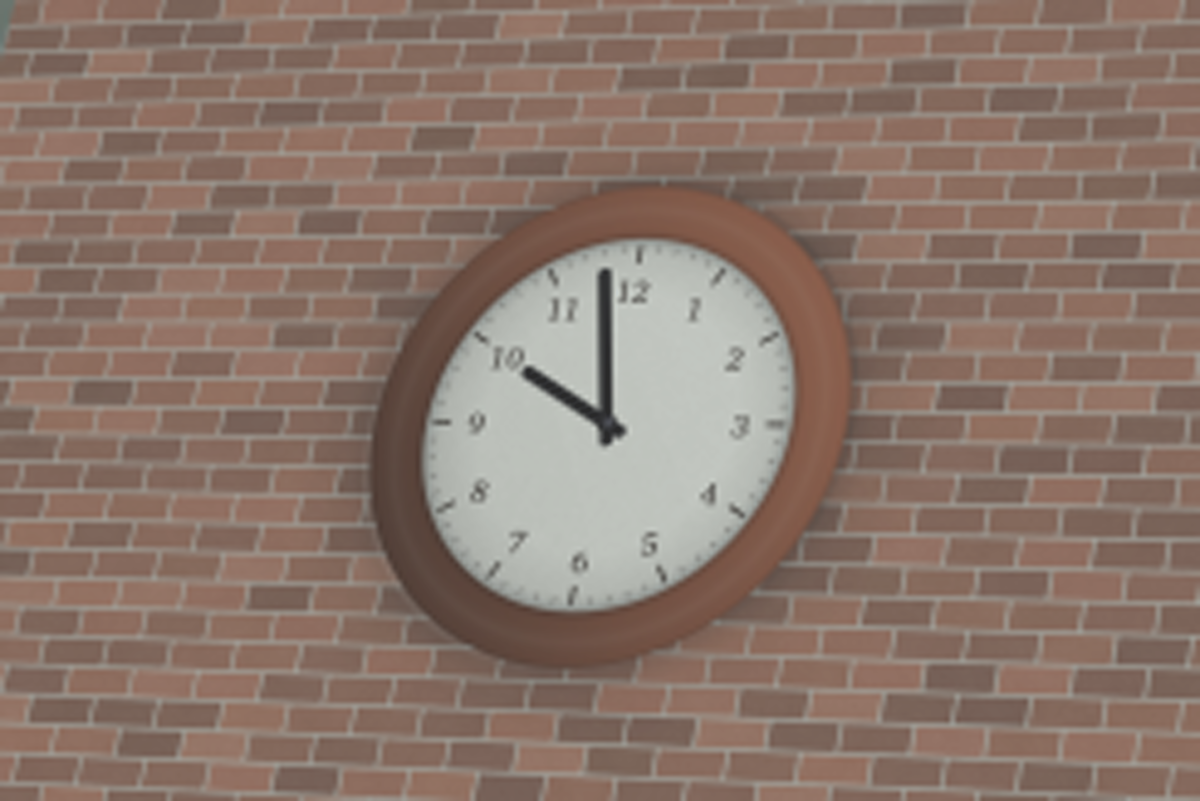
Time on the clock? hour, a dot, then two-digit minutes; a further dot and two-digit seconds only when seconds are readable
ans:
9.58
